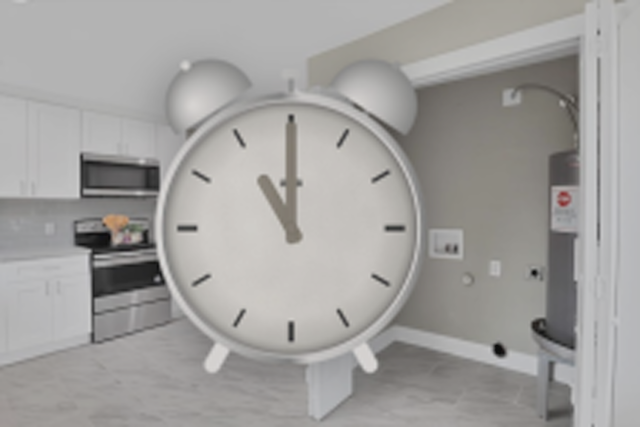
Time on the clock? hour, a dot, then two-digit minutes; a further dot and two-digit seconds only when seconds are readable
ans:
11.00
